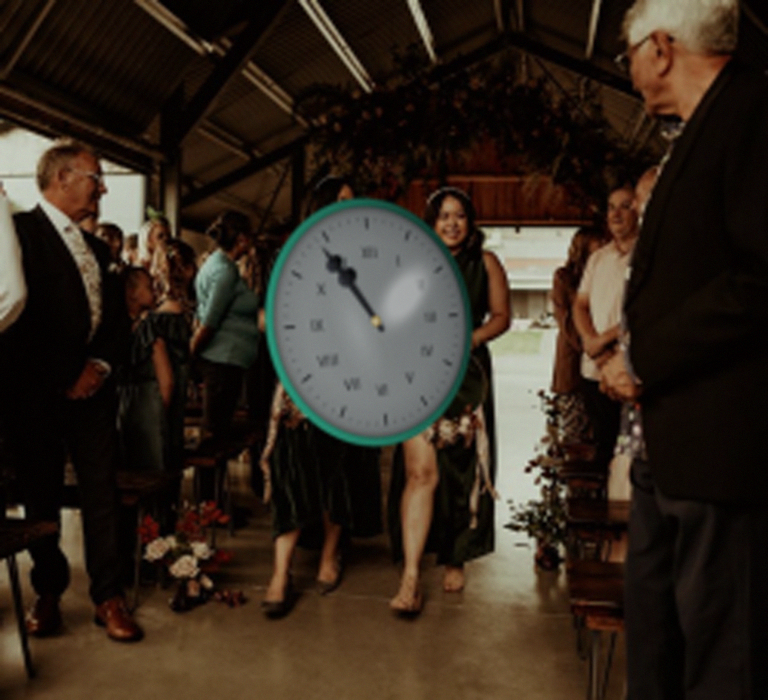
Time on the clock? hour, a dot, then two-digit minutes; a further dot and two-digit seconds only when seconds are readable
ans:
10.54
